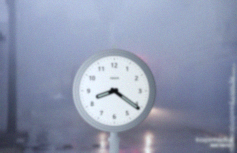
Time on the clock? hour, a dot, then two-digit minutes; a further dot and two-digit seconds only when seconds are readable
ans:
8.21
